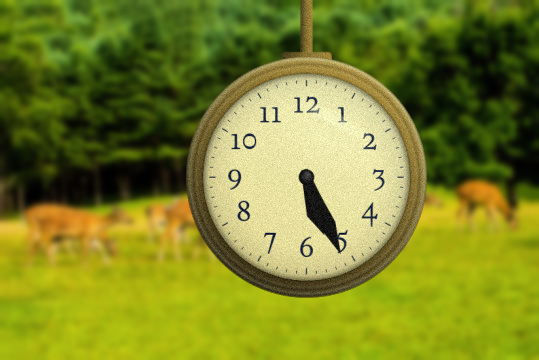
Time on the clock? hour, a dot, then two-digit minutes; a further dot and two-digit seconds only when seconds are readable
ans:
5.26
